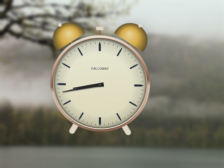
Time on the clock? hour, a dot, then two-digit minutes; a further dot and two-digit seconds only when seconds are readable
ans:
8.43
